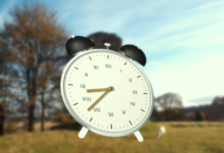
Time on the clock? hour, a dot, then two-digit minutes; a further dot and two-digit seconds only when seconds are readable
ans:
8.37
